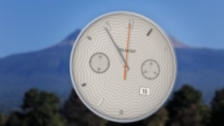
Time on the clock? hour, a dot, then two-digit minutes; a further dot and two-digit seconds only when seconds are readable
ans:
10.54
